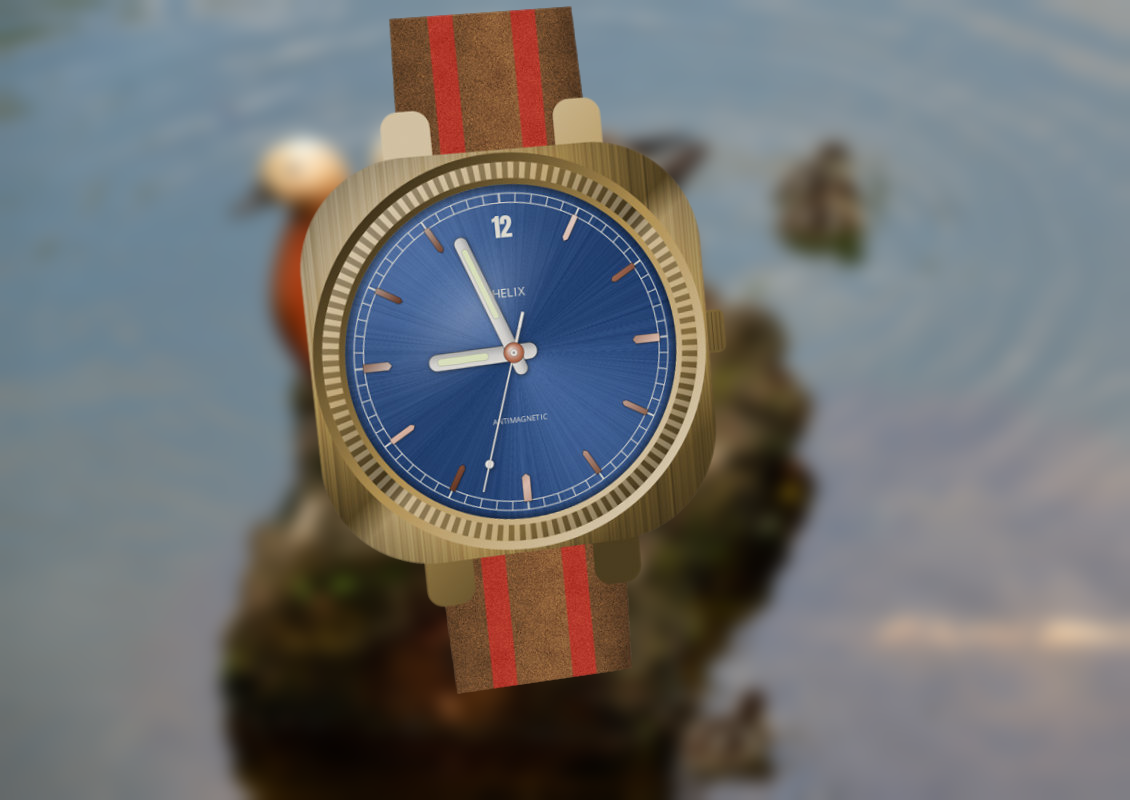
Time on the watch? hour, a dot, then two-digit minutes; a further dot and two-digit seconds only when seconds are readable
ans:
8.56.33
